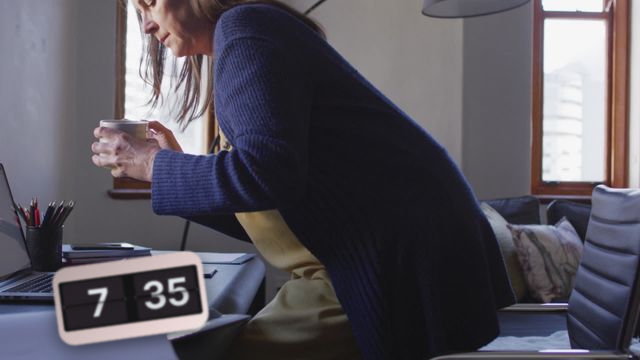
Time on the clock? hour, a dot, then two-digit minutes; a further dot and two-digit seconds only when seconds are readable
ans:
7.35
